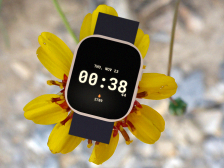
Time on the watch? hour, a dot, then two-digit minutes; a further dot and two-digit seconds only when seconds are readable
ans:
0.38
